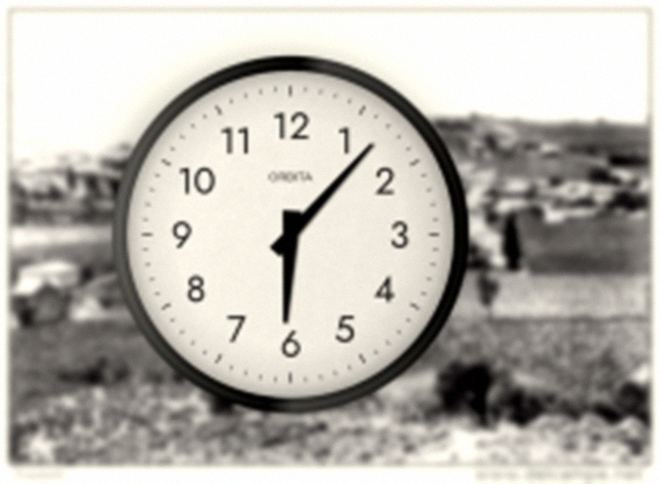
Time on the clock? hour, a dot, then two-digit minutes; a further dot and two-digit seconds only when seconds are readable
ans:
6.07
